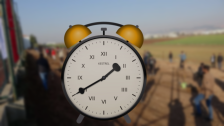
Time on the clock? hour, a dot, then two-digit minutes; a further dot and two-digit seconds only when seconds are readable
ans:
1.40
